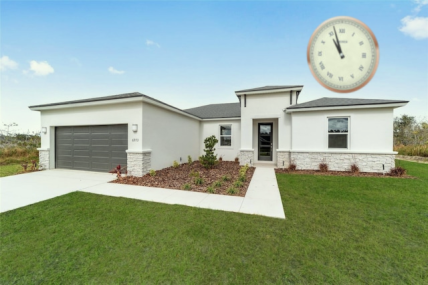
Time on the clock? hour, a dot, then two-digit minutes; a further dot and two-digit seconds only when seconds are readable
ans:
10.57
